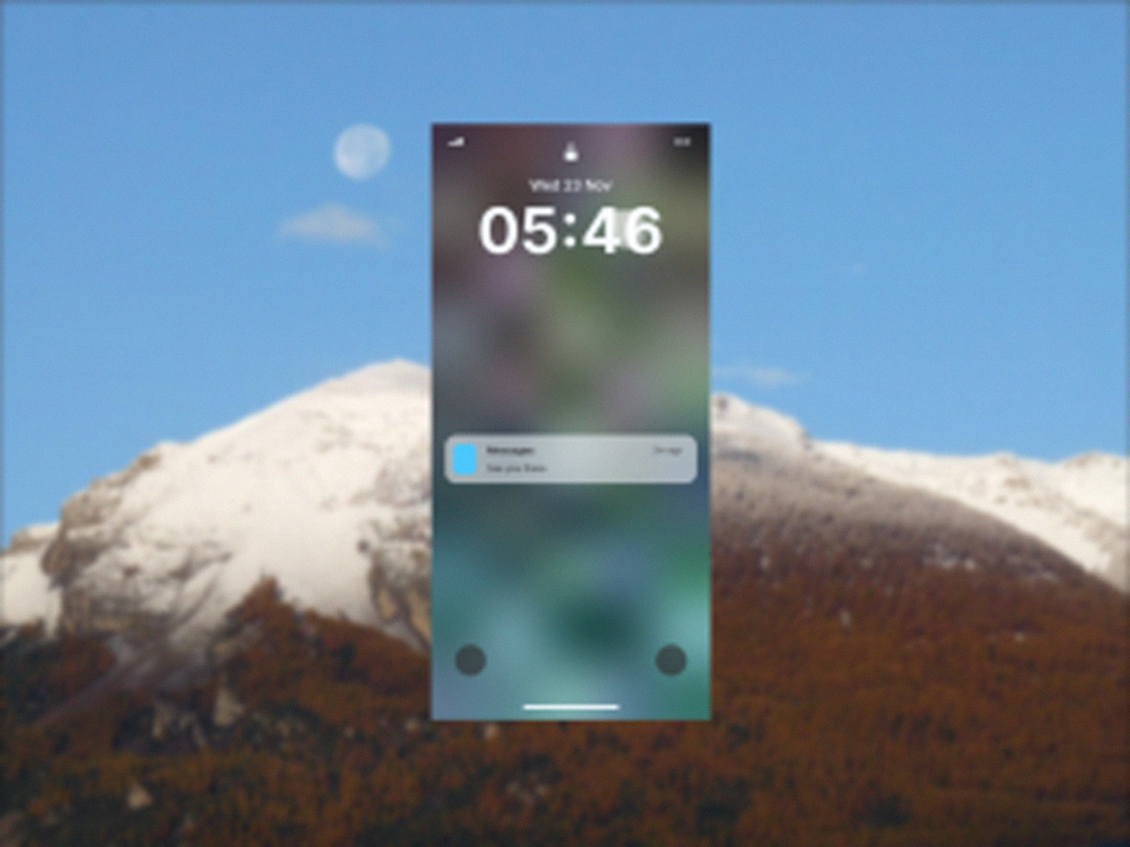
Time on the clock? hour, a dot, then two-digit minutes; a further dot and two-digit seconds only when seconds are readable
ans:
5.46
